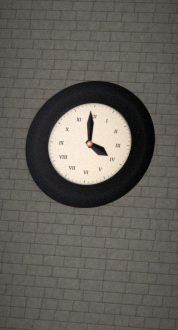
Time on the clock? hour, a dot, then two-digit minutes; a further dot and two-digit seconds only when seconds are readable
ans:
3.59
